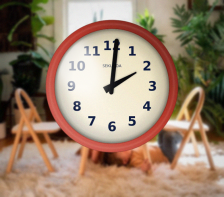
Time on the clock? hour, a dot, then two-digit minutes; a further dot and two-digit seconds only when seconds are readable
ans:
2.01
